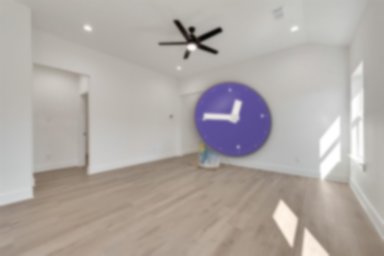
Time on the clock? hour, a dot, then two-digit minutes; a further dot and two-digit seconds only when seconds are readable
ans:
12.46
